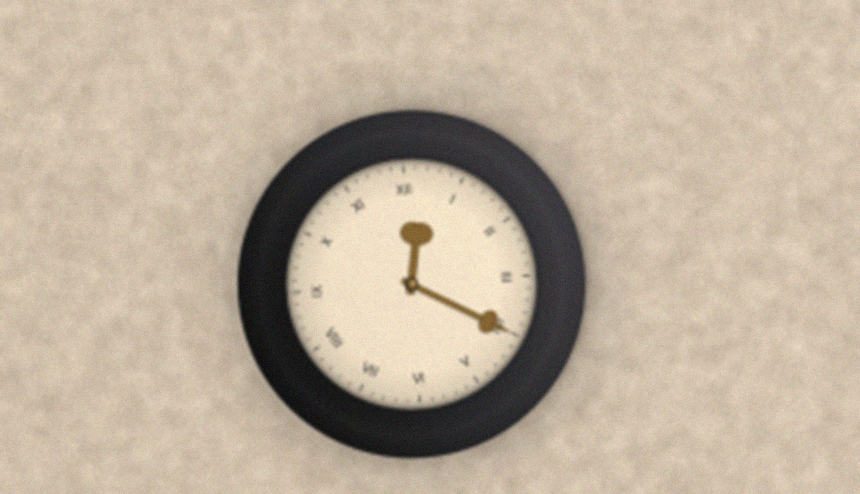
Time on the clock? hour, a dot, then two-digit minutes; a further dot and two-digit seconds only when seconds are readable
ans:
12.20
